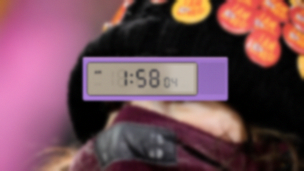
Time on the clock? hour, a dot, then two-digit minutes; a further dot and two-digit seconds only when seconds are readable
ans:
1.58
